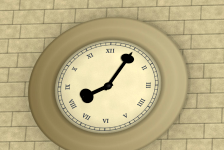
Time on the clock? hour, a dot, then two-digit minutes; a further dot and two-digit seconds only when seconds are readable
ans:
8.05
